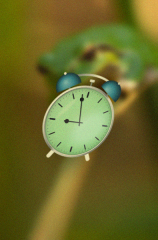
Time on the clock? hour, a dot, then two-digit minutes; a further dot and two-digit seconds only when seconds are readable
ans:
8.58
